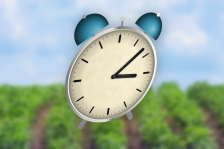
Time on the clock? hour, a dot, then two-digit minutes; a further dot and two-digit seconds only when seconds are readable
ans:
3.08
